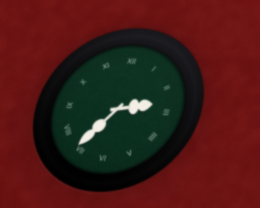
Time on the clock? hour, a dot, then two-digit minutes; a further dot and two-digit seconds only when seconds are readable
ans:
2.36
